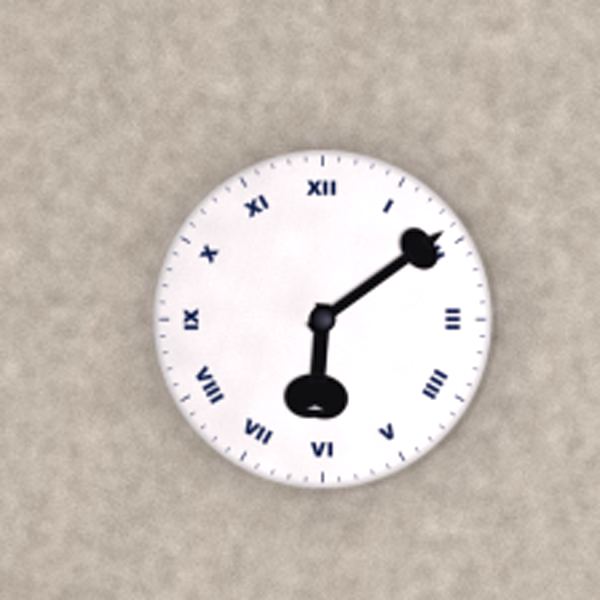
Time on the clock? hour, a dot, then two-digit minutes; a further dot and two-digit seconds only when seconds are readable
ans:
6.09
